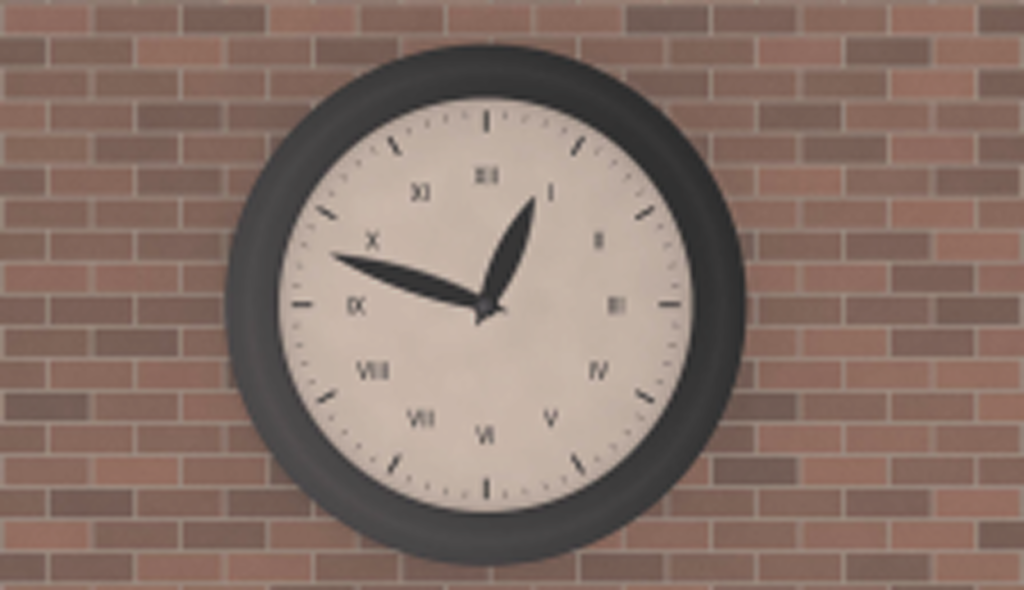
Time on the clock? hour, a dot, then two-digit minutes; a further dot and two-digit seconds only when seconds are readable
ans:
12.48
